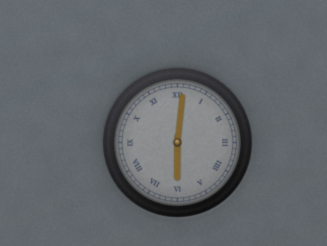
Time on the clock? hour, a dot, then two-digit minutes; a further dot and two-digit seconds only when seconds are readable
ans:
6.01
